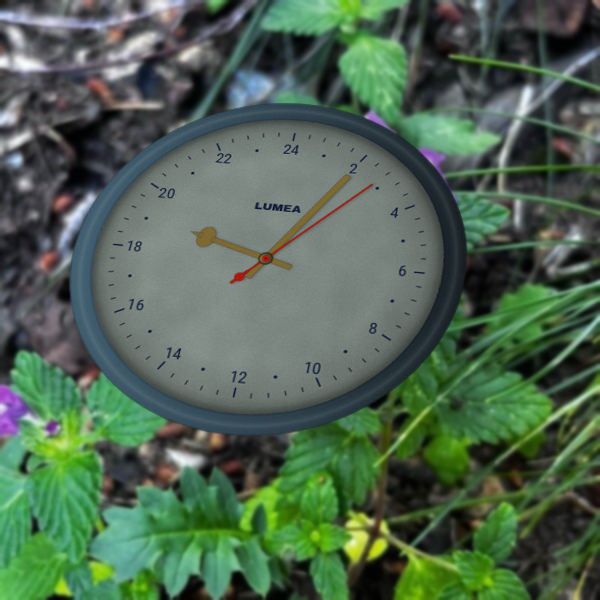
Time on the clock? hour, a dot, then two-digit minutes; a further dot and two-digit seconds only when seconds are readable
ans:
19.05.07
